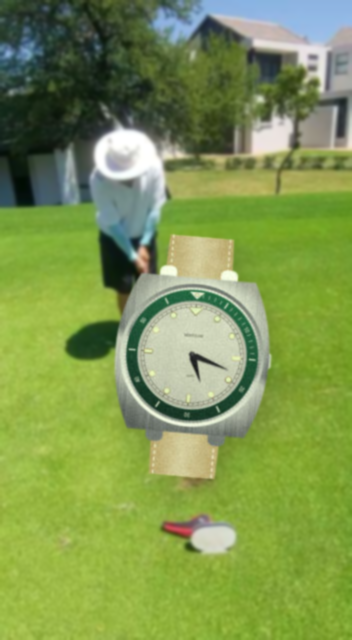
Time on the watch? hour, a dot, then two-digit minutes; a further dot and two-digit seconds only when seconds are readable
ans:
5.18
